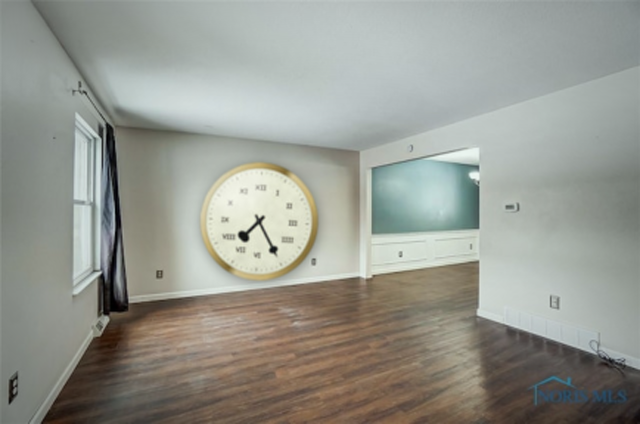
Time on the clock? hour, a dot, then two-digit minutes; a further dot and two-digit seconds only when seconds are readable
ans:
7.25
